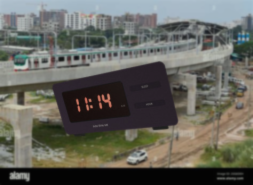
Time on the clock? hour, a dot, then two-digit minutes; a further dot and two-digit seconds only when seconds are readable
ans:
11.14
